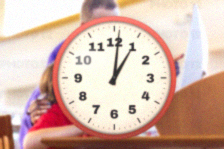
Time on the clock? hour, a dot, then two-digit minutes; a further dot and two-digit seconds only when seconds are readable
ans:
1.01
